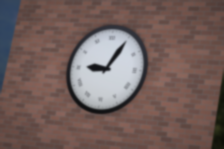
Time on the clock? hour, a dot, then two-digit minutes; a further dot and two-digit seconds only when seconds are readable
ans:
9.05
